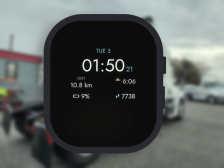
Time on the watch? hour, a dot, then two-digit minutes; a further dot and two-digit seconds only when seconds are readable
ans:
1.50.21
